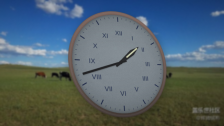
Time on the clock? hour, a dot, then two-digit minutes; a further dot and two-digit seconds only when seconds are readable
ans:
1.42
